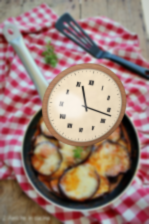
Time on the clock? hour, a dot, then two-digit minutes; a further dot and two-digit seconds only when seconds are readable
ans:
11.17
